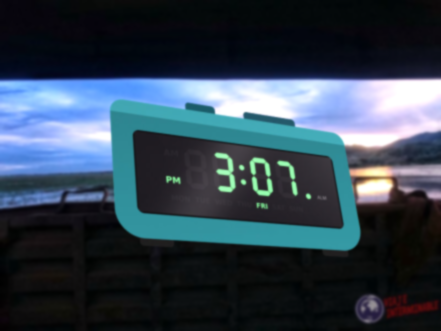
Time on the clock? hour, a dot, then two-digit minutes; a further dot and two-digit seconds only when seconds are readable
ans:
3.07
